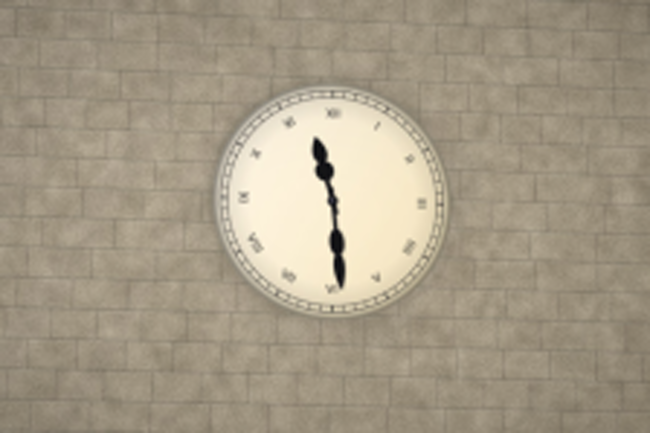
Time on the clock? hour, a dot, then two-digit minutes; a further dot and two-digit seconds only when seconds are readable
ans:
11.29
